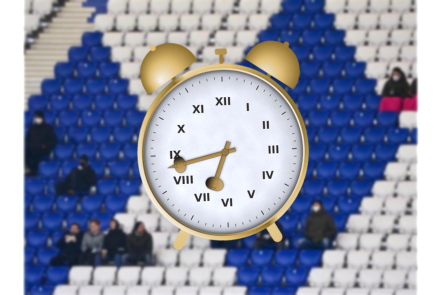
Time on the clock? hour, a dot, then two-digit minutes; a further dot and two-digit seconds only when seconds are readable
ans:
6.43
